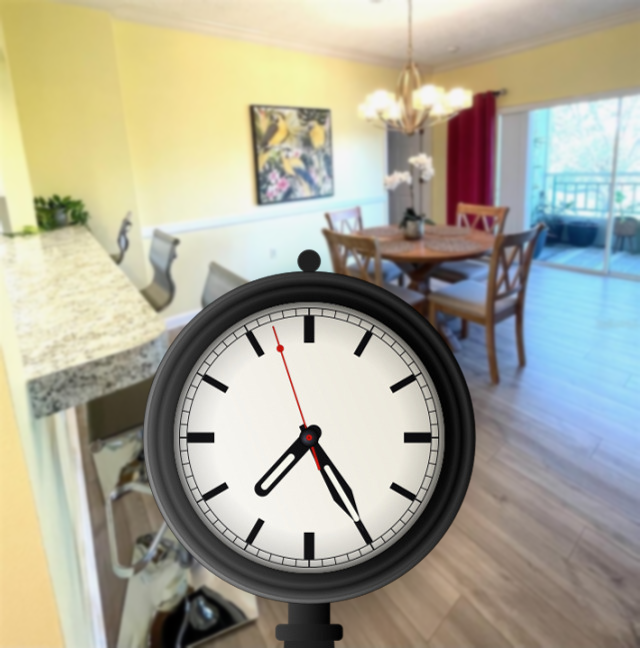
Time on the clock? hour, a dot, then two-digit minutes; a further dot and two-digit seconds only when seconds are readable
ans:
7.24.57
